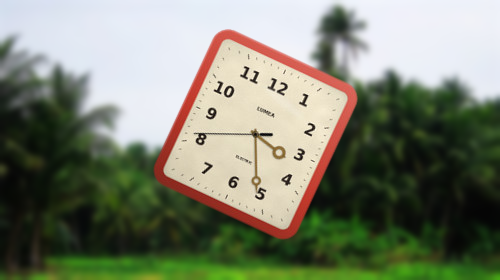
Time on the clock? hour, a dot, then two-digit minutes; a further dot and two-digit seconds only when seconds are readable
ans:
3.25.41
